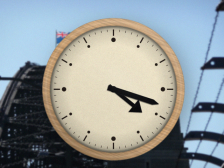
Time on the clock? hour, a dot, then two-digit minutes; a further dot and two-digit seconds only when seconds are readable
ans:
4.18
